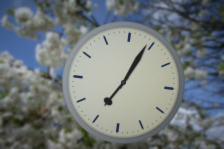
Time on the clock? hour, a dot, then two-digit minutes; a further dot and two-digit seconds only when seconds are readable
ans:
7.04
